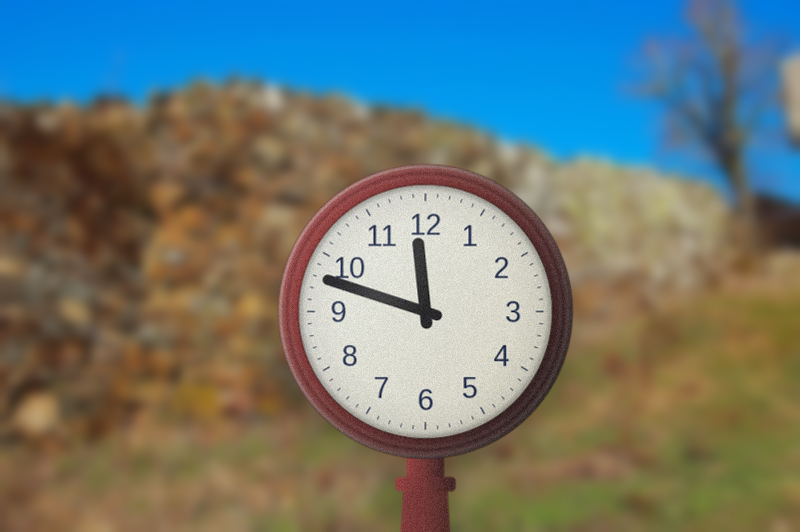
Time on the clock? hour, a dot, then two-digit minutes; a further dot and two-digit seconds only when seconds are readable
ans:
11.48
